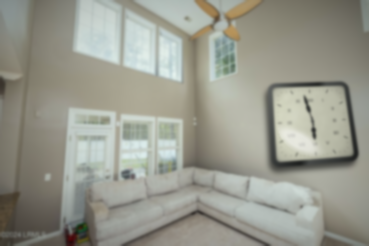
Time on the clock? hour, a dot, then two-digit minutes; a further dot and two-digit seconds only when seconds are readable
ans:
5.58
